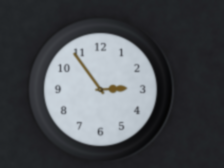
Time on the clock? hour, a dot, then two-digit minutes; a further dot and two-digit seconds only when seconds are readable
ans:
2.54
